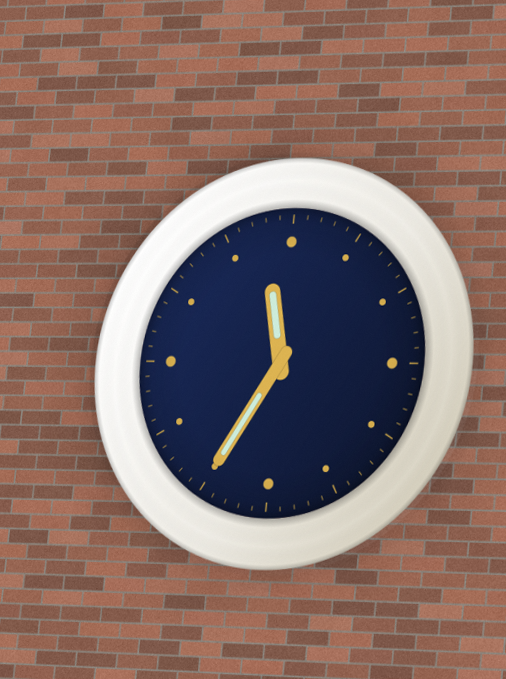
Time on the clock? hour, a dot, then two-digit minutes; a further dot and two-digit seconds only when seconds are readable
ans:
11.35
